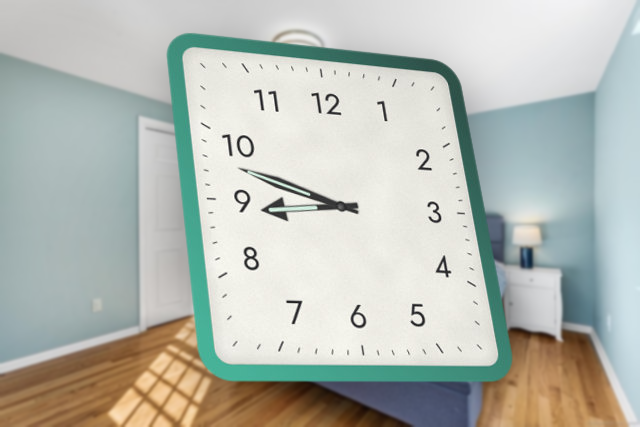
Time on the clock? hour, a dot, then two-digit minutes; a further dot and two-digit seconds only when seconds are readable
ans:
8.48
